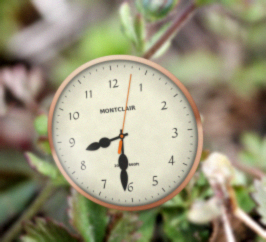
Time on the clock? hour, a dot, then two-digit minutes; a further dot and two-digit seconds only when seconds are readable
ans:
8.31.03
